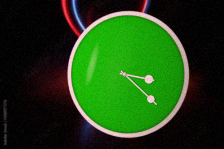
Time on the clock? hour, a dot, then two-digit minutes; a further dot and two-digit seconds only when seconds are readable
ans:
3.22
